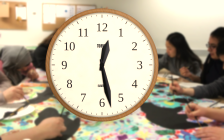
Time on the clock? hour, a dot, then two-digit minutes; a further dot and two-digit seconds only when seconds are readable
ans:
12.28
